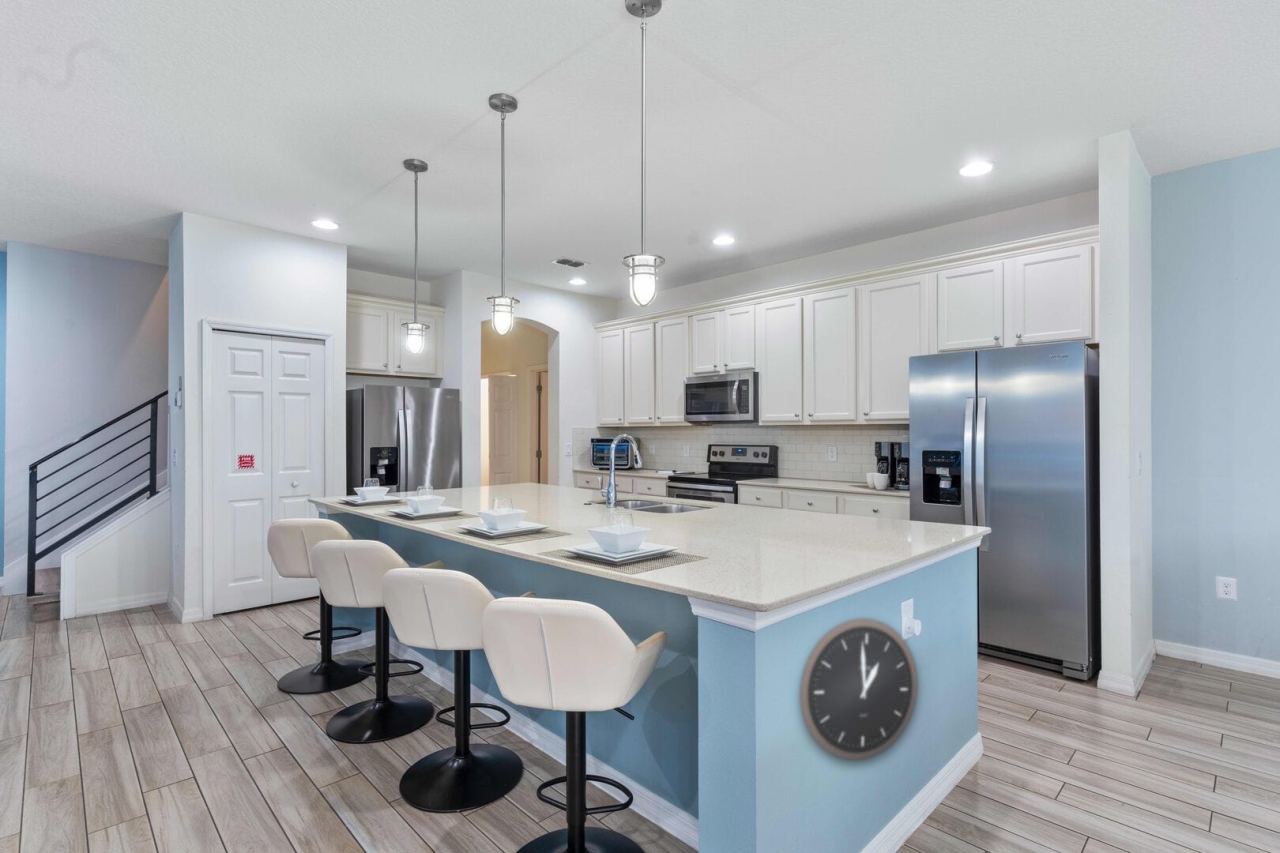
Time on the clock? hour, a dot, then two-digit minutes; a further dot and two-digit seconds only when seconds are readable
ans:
12.59
